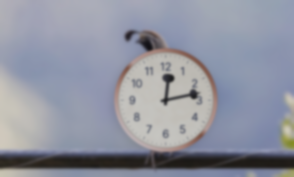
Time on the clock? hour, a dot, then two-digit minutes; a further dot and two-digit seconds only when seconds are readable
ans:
12.13
